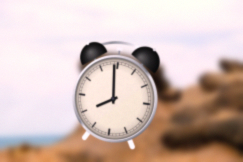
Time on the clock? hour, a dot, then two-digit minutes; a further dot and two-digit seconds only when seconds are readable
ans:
7.59
